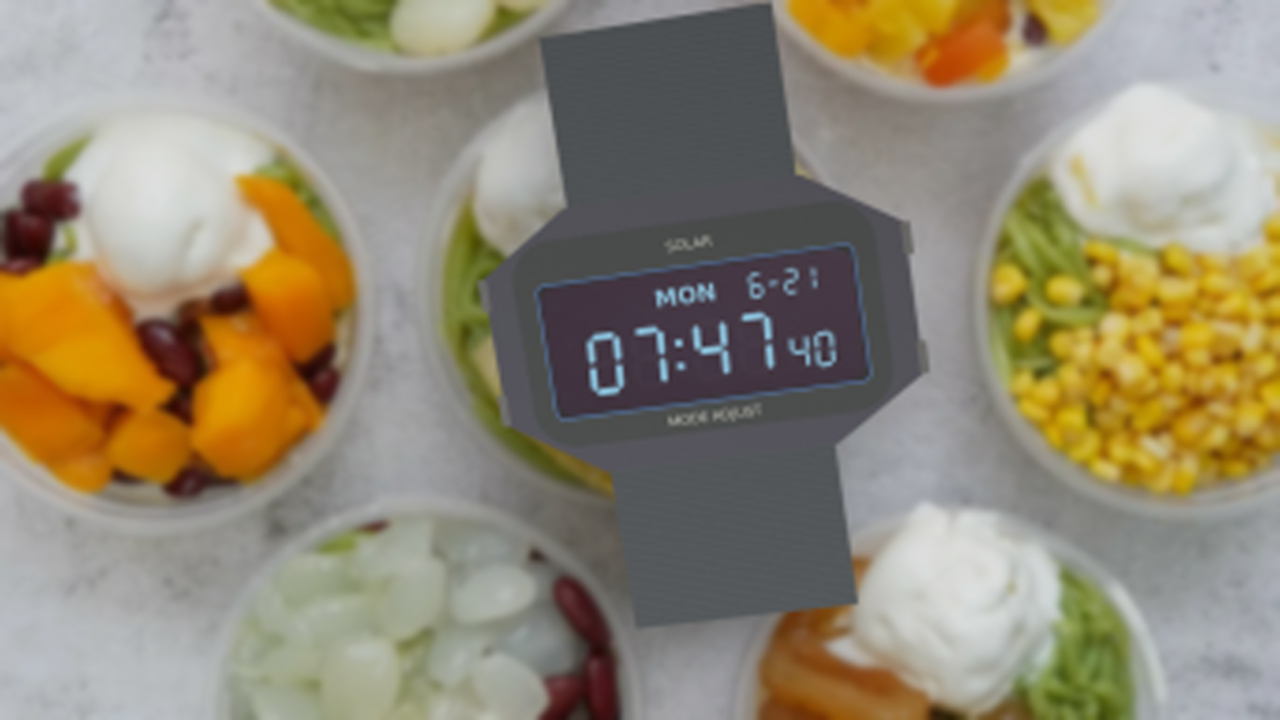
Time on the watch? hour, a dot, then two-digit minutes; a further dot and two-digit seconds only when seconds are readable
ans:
7.47.40
